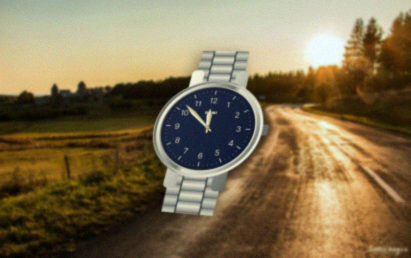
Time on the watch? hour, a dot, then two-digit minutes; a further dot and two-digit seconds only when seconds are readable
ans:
11.52
